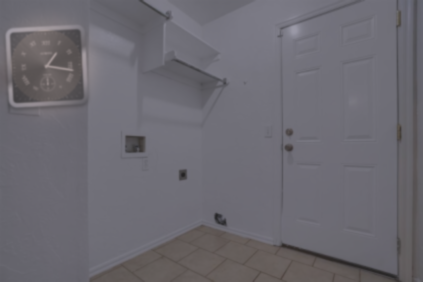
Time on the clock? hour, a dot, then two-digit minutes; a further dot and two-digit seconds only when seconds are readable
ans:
1.17
